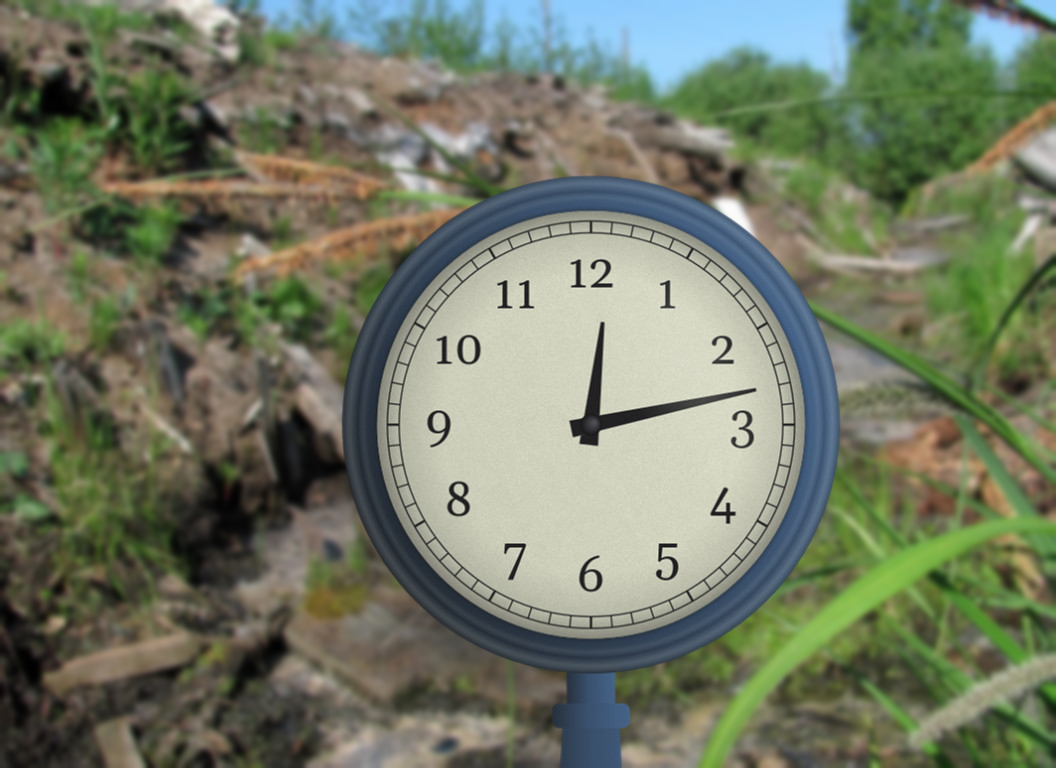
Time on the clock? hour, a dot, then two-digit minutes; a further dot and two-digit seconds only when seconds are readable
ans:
12.13
